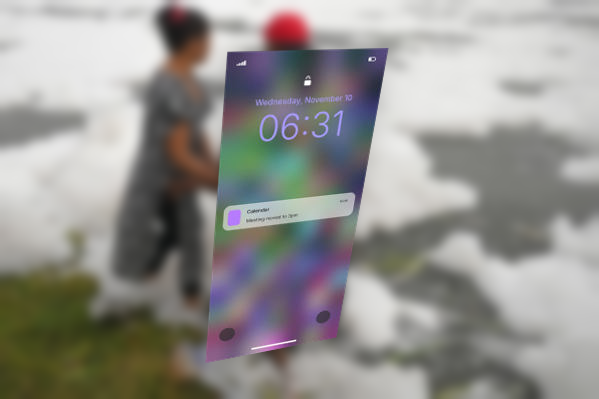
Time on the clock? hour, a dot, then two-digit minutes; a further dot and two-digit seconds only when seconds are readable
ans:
6.31
